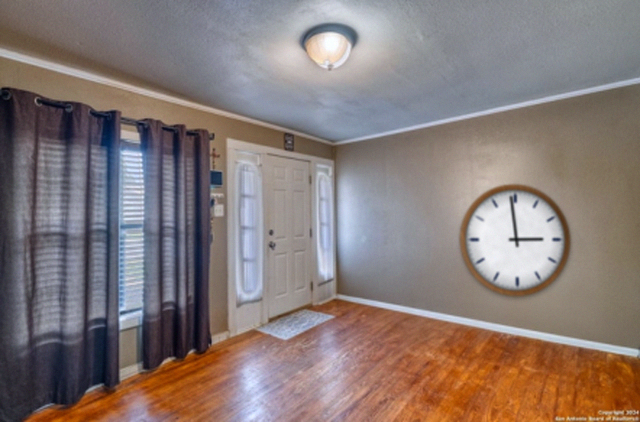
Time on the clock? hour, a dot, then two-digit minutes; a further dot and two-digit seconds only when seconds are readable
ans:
2.59
